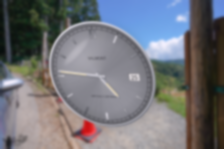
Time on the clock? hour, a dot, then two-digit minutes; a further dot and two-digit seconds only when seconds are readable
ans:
4.46
